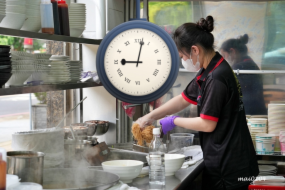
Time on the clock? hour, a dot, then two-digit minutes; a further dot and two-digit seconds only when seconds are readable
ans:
9.02
